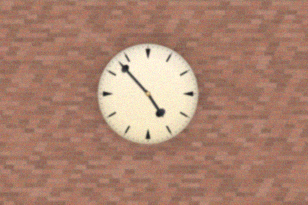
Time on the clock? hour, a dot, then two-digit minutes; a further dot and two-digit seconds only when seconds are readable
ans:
4.53
